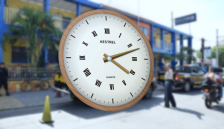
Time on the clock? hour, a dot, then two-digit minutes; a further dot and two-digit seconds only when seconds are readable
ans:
4.12
